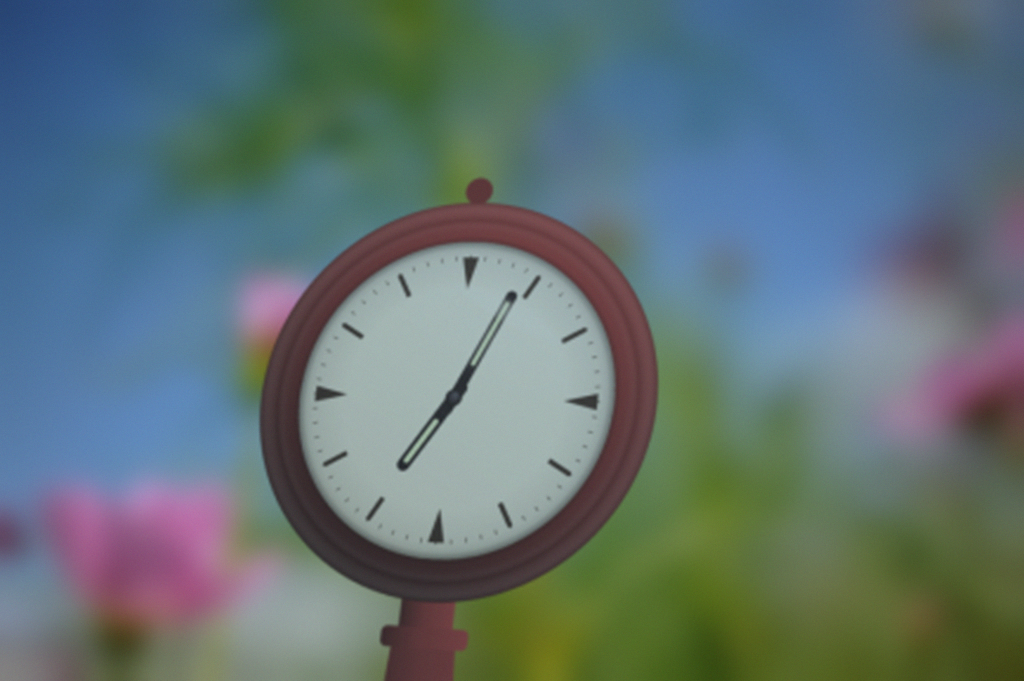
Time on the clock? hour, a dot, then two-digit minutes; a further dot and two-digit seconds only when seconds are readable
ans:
7.04
